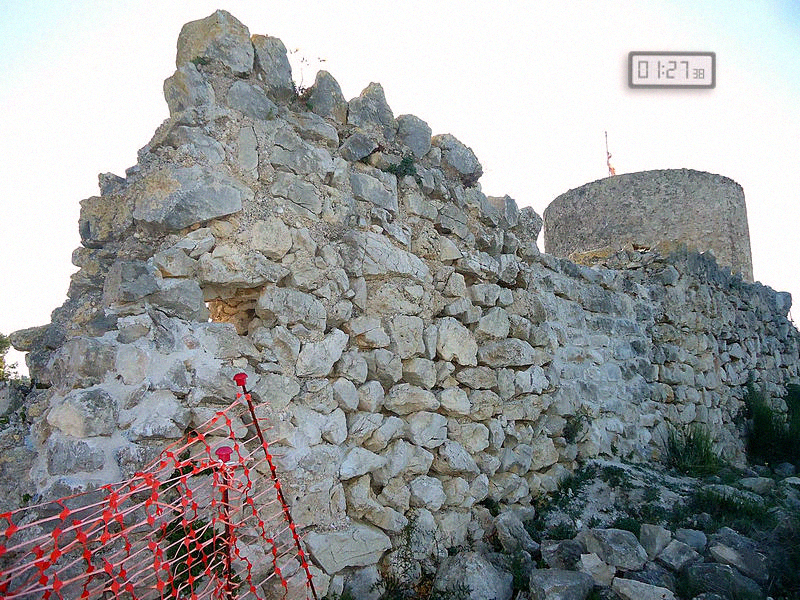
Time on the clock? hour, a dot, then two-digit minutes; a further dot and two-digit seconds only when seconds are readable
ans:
1.27.38
